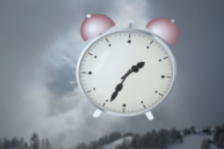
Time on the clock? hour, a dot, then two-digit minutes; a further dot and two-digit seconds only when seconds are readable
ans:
1.34
